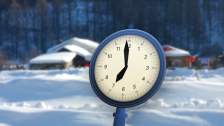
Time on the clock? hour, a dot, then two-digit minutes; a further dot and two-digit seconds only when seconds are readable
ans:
6.59
